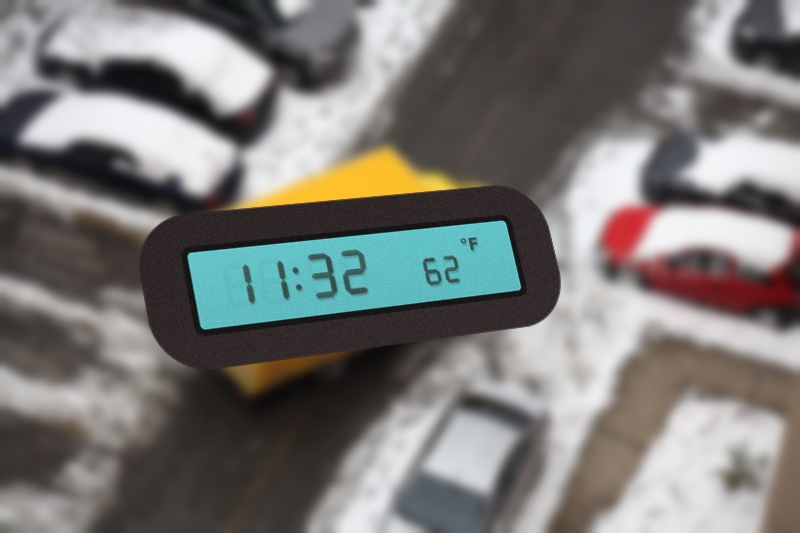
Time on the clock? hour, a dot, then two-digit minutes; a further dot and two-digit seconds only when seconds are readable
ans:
11.32
